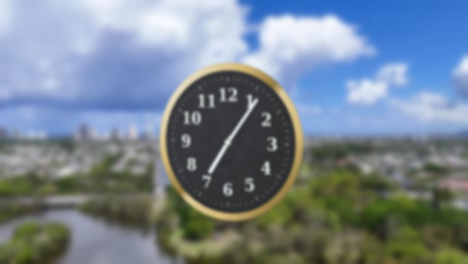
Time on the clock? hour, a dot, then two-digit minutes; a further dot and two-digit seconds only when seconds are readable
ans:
7.06
